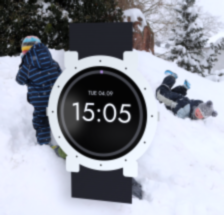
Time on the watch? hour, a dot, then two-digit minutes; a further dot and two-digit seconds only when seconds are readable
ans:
15.05
